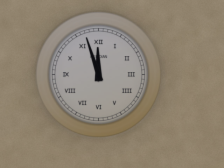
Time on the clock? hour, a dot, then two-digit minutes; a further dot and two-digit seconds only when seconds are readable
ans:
11.57
